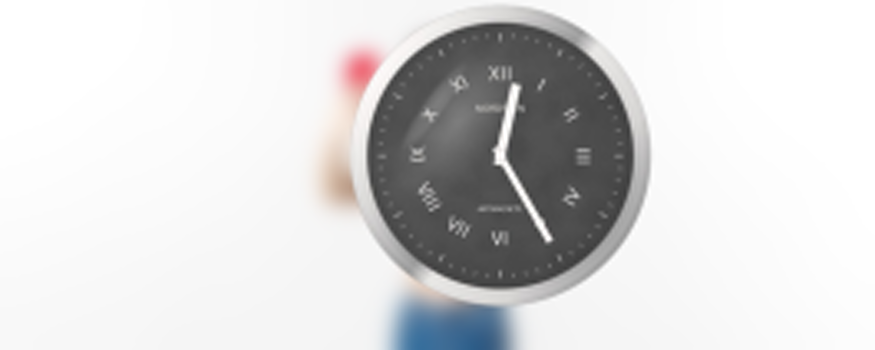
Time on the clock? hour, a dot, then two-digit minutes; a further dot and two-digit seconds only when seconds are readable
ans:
12.25
